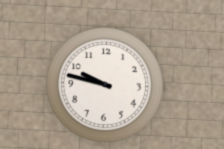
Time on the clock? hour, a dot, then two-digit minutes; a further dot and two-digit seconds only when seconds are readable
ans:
9.47
